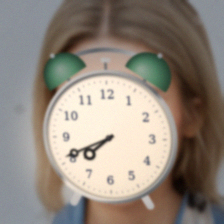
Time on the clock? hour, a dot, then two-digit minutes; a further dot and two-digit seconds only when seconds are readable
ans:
7.41
